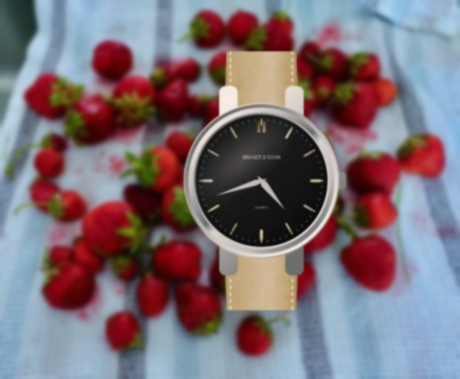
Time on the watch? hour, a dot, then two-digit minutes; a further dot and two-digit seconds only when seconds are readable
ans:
4.42
